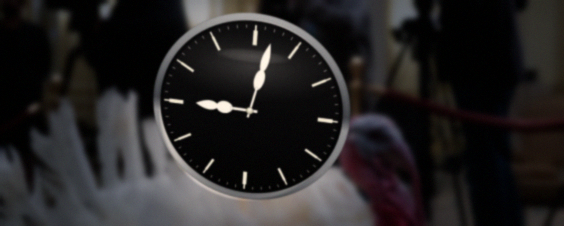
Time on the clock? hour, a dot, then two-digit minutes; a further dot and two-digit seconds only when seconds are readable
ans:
9.02
